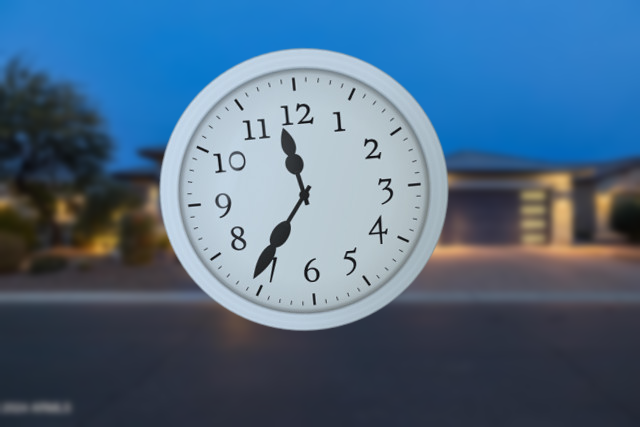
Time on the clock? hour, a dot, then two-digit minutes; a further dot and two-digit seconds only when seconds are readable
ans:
11.36
